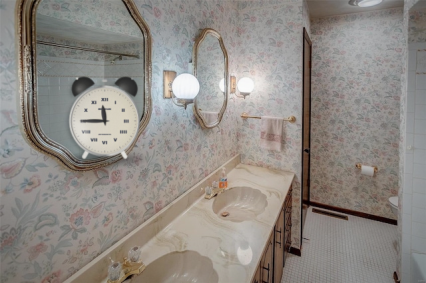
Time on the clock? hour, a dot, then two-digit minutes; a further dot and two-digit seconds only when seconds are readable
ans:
11.45
